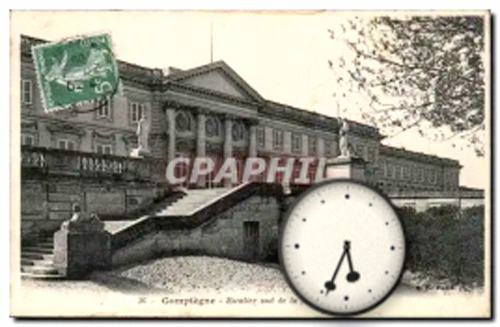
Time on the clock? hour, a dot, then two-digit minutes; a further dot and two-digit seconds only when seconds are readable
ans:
5.34
